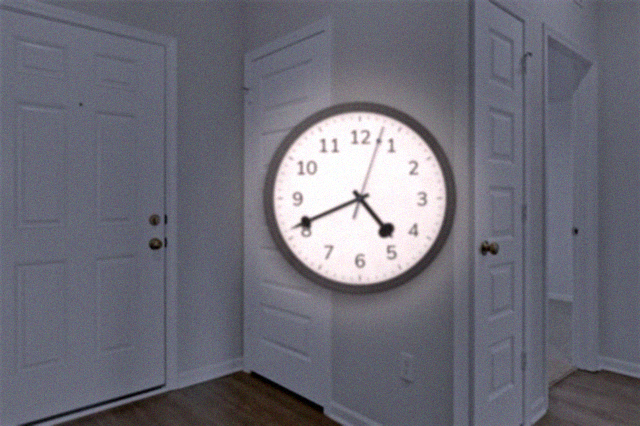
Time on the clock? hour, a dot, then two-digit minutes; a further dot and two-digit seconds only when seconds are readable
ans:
4.41.03
